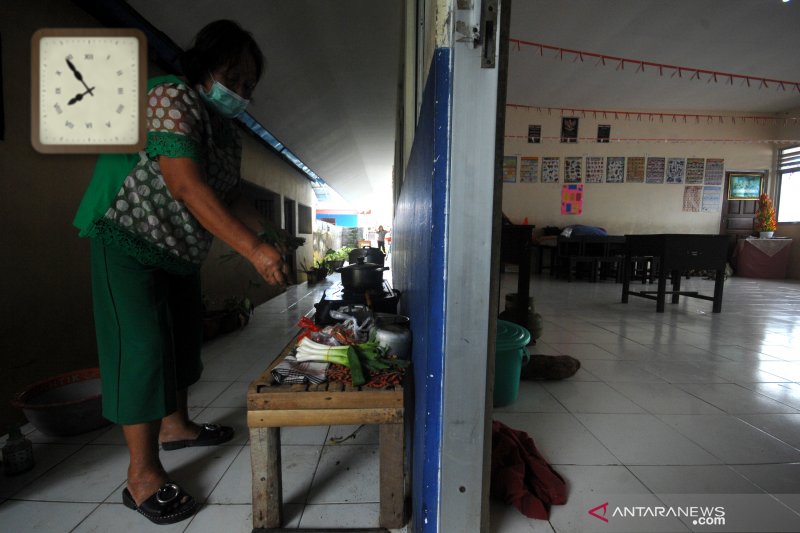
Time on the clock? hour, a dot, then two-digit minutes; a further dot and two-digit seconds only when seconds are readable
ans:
7.54
